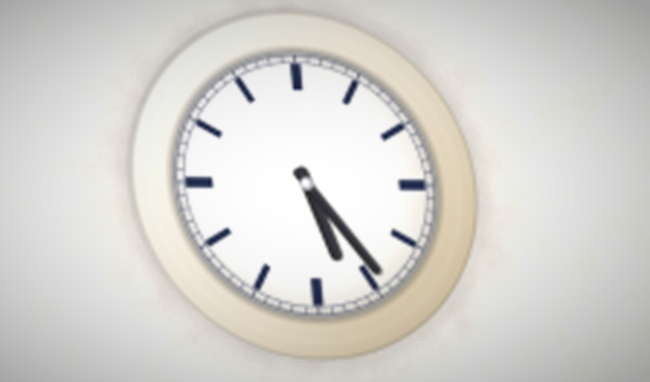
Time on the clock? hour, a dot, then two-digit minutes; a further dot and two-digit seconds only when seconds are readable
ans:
5.24
